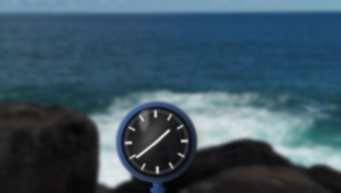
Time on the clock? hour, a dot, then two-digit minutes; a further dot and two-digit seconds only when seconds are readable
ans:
1.39
